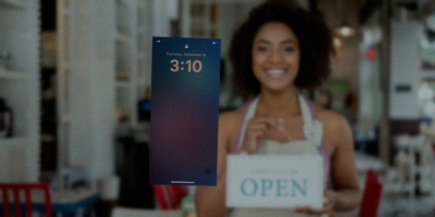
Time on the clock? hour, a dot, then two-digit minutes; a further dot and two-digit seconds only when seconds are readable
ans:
3.10
